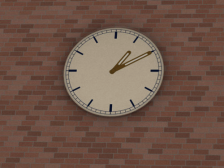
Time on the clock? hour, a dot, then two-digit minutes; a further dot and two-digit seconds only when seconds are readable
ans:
1.10
